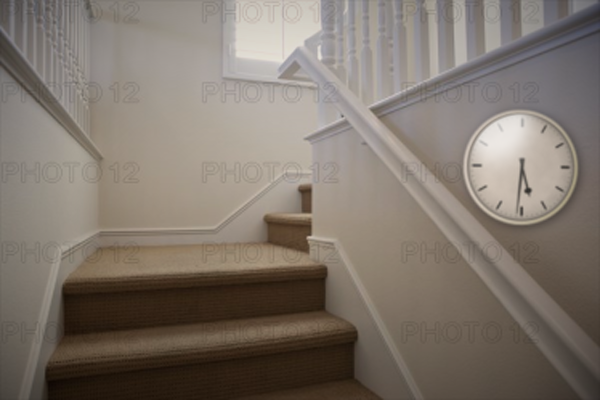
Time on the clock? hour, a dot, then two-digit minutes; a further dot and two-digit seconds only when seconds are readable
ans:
5.31
